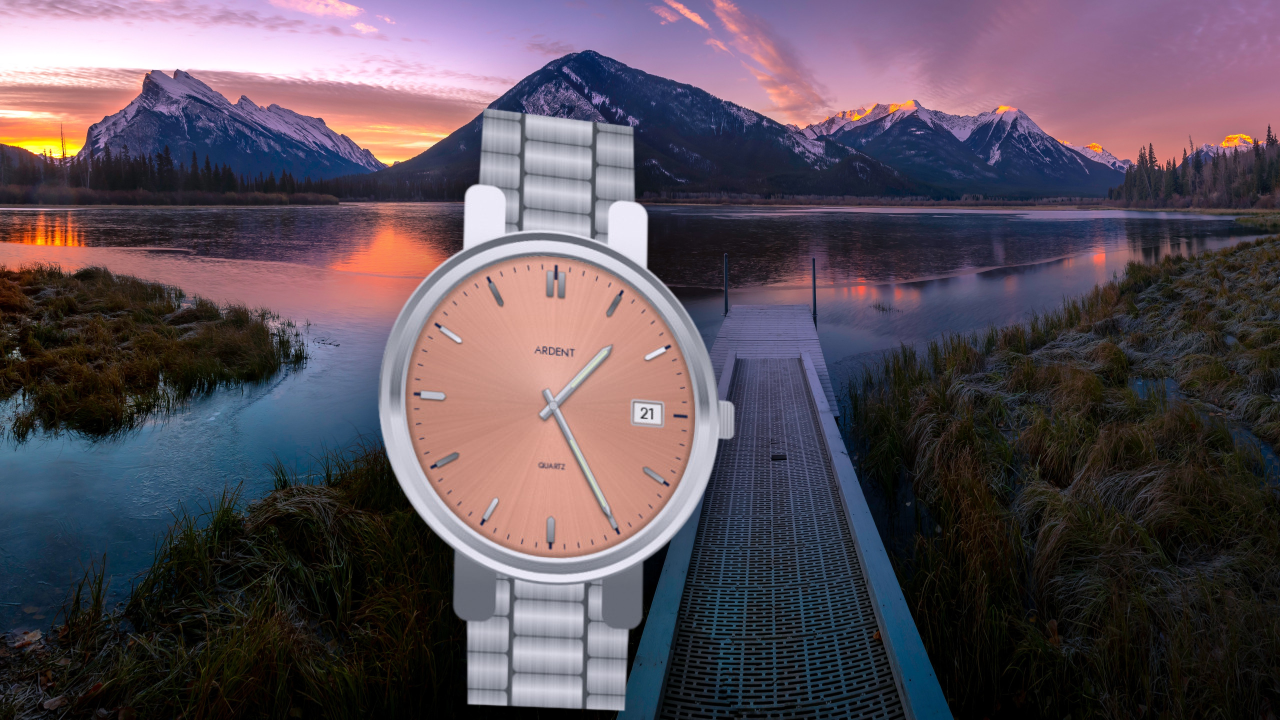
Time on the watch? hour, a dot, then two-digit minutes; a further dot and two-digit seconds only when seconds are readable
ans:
1.25
